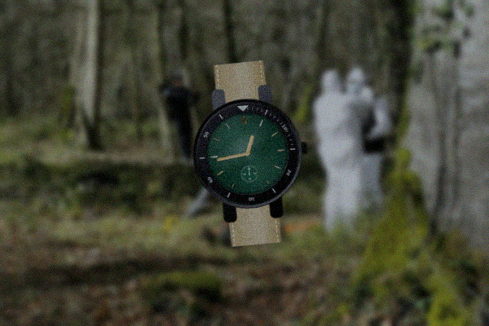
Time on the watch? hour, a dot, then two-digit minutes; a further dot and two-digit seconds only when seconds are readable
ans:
12.44
